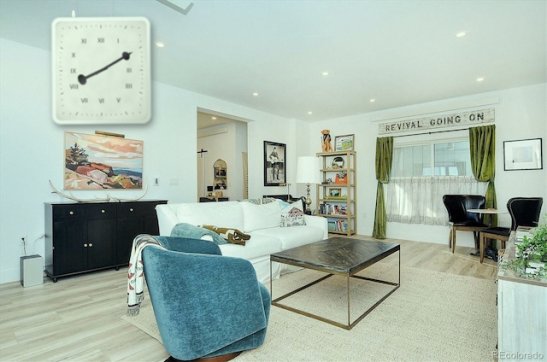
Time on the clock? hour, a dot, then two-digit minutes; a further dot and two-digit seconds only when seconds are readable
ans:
8.10
